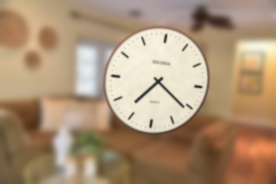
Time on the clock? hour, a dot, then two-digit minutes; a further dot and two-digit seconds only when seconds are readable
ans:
7.21
